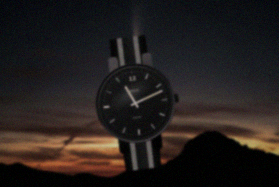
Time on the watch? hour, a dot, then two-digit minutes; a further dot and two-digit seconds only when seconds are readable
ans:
11.12
